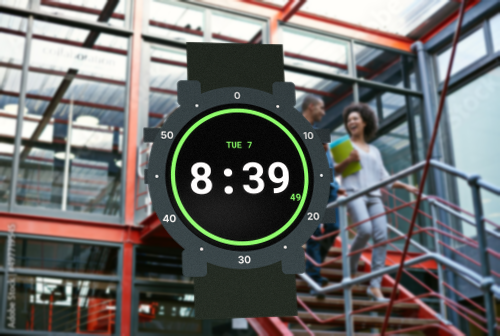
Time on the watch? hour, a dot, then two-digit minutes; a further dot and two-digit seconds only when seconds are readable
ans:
8.39.49
